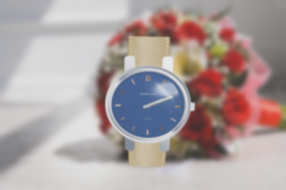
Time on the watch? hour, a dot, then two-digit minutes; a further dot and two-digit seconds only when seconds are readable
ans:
2.11
